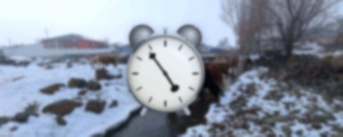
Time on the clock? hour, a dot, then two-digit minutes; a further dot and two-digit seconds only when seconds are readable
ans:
4.54
